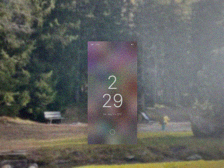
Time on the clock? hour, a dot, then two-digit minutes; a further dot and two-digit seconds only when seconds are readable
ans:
2.29
